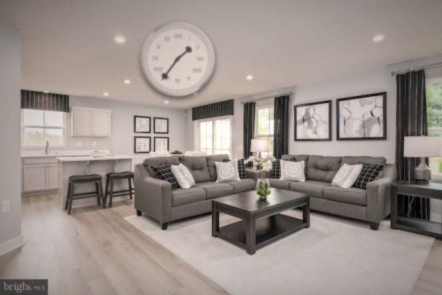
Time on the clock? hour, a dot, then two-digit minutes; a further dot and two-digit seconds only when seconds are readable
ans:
1.36
